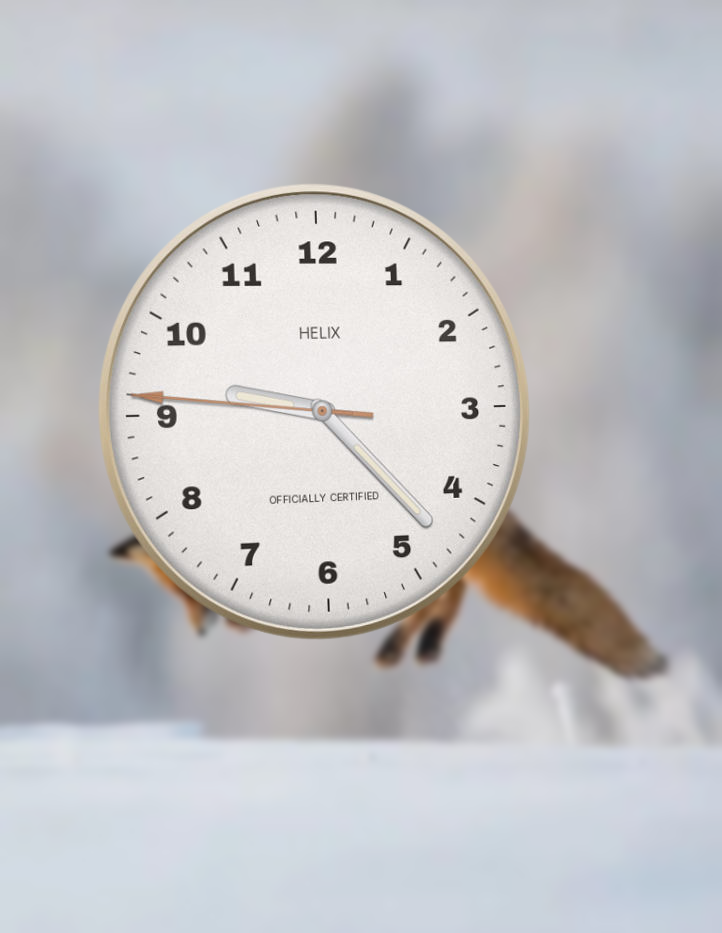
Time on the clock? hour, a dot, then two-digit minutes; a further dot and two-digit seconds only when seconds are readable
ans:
9.22.46
